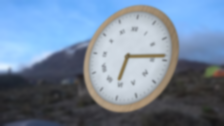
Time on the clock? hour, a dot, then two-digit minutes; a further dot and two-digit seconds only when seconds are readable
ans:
6.14
